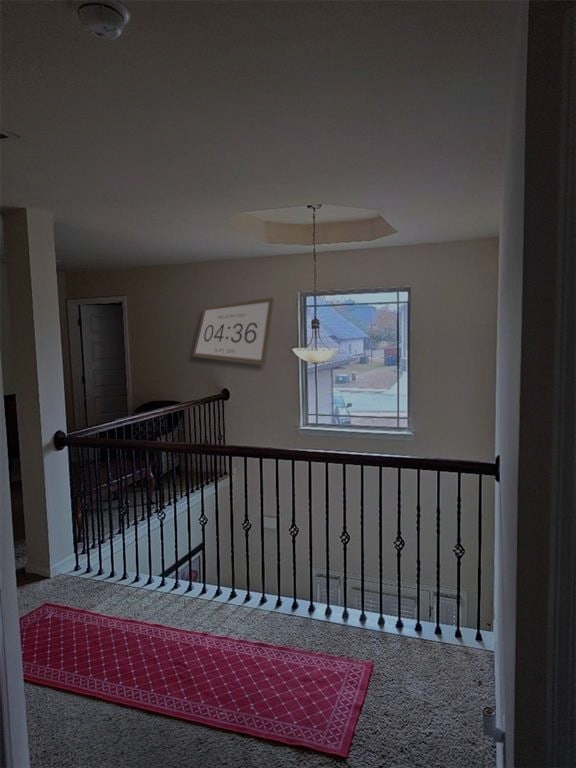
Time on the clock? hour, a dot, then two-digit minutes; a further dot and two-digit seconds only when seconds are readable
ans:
4.36
